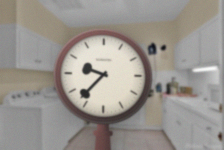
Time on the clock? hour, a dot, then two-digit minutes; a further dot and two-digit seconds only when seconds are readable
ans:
9.37
